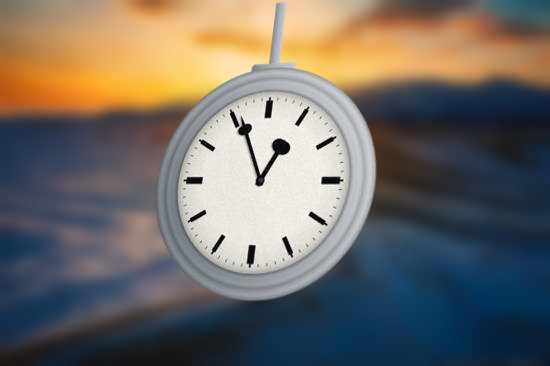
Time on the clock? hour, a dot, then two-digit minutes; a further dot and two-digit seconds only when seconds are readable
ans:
12.56
